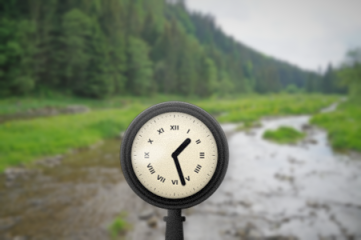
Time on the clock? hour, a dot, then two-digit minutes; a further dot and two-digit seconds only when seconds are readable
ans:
1.27
